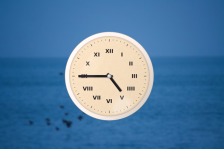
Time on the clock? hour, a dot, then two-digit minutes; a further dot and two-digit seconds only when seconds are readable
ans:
4.45
